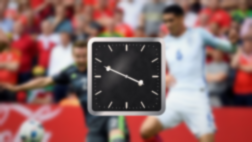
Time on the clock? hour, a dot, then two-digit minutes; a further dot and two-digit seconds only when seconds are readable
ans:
3.49
